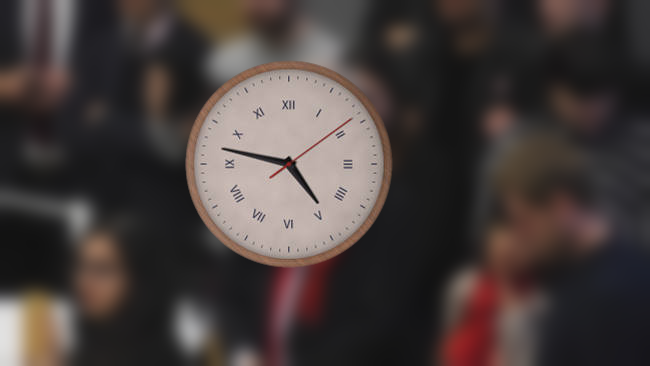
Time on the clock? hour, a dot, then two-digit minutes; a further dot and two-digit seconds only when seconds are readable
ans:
4.47.09
